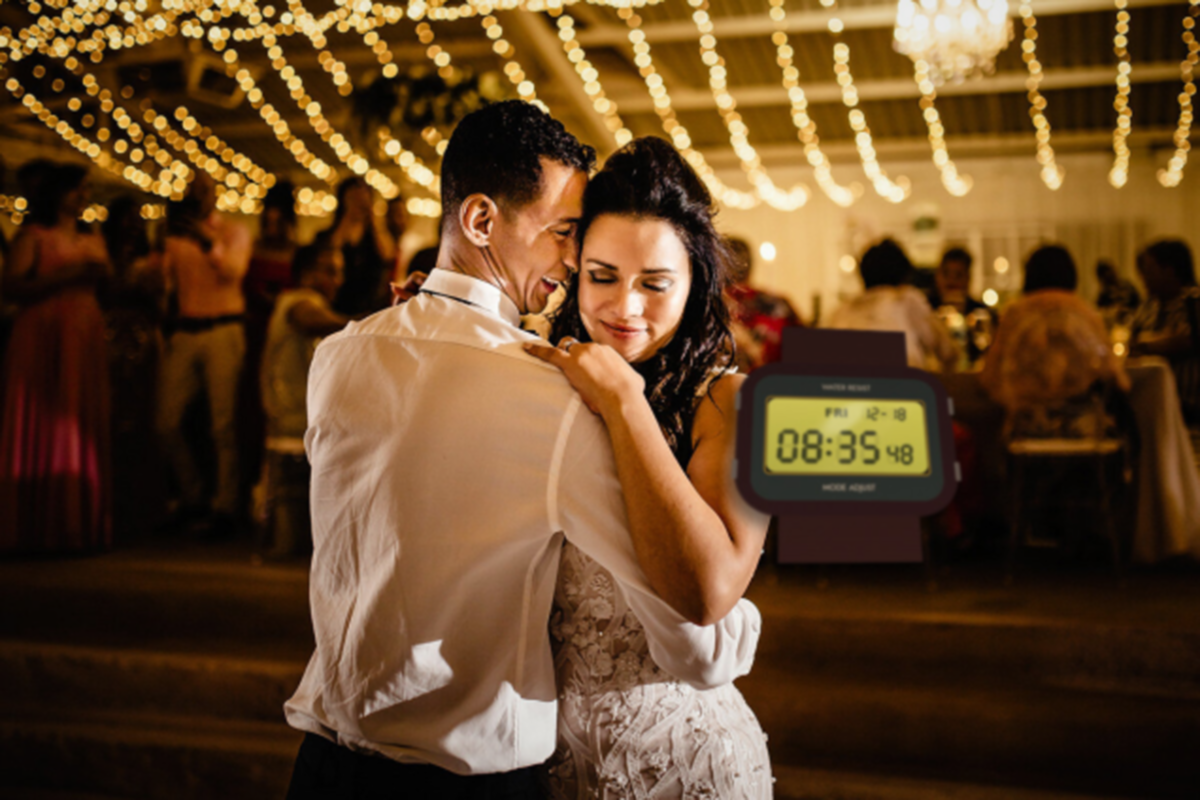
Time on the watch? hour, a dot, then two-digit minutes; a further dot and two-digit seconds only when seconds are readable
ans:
8.35.48
